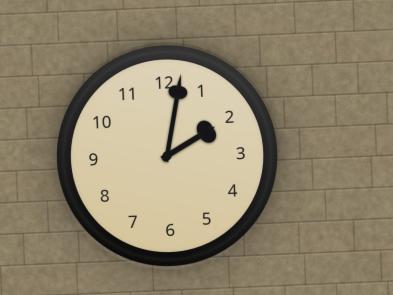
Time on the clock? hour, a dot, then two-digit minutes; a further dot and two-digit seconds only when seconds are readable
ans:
2.02
